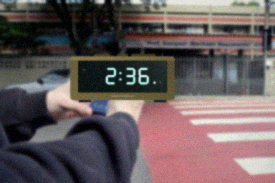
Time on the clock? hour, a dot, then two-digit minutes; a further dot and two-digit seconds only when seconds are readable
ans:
2.36
